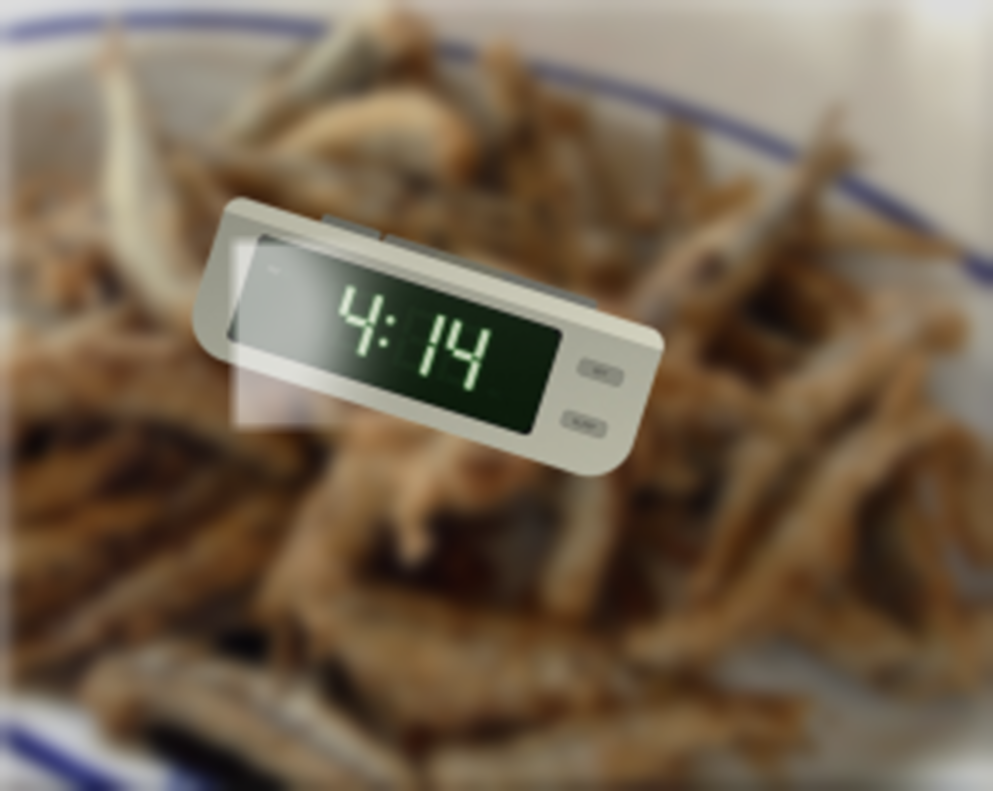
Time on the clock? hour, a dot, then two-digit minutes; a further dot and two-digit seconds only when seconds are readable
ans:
4.14
